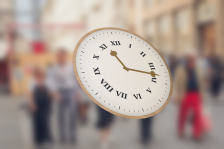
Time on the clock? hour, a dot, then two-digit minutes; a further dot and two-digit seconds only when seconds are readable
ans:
11.18
